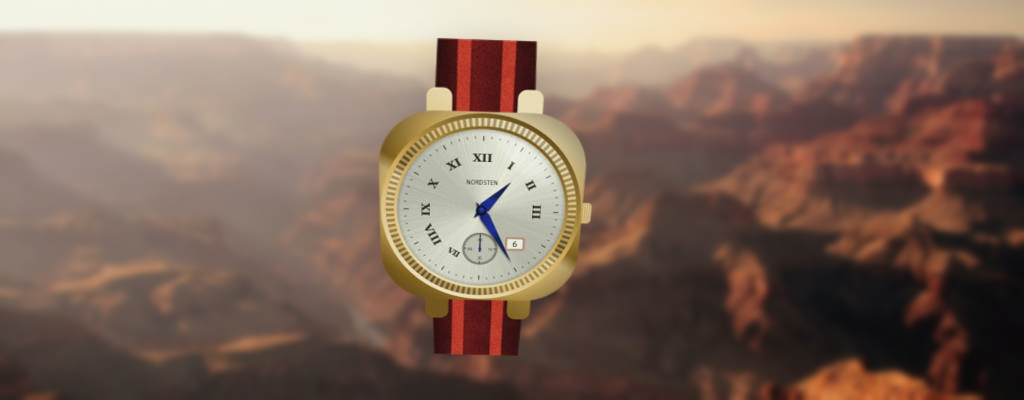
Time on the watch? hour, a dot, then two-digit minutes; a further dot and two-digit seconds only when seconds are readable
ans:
1.25
